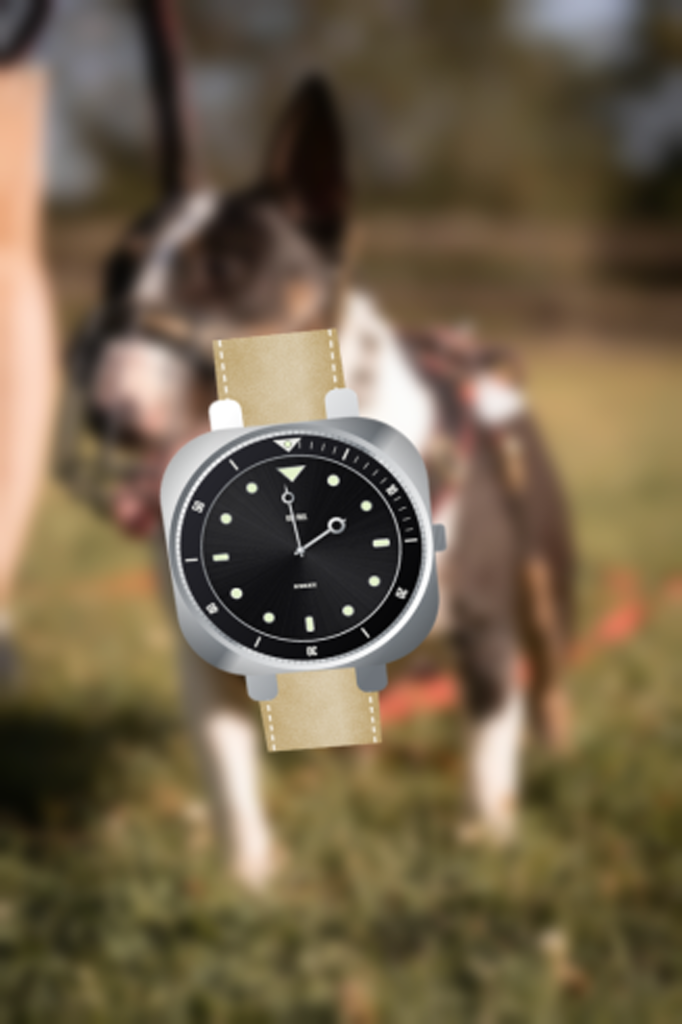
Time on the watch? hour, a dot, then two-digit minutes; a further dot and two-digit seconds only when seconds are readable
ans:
1.59
